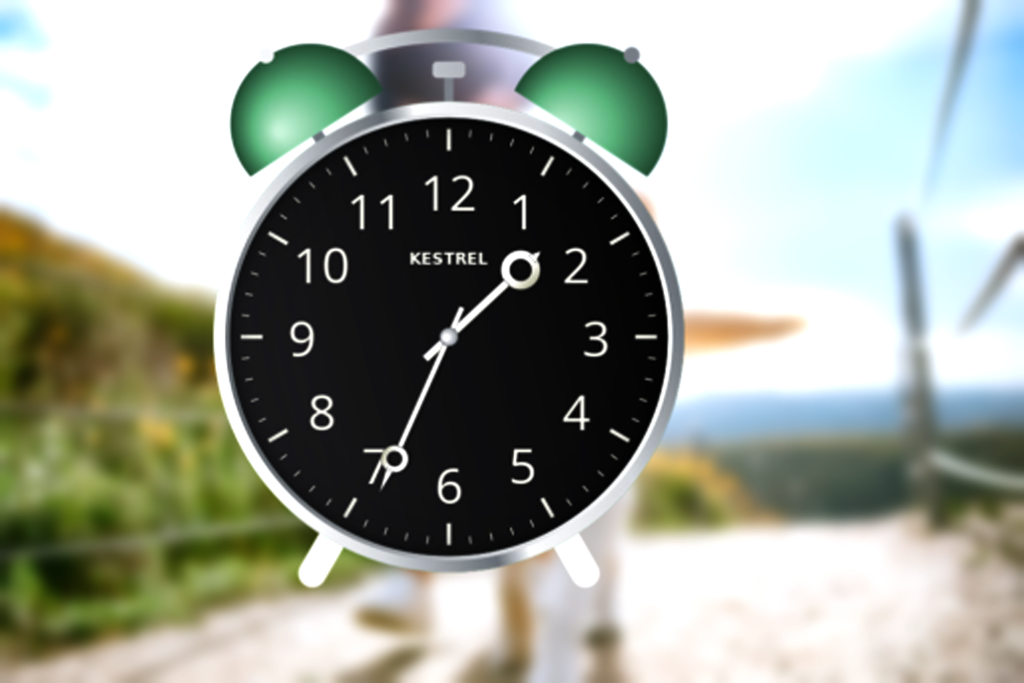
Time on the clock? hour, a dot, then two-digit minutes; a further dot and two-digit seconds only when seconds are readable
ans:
1.34
